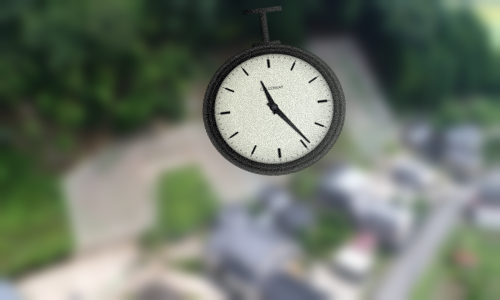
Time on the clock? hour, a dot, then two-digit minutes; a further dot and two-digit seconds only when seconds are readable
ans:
11.24
